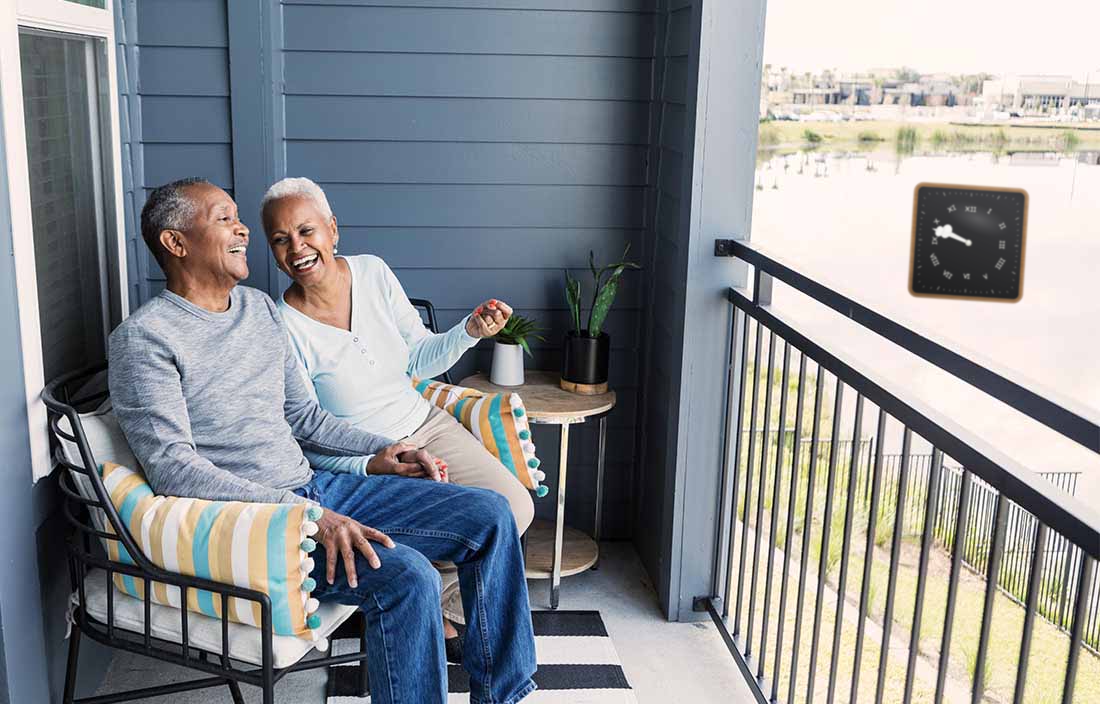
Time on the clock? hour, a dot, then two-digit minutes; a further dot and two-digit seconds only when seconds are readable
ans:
9.48
